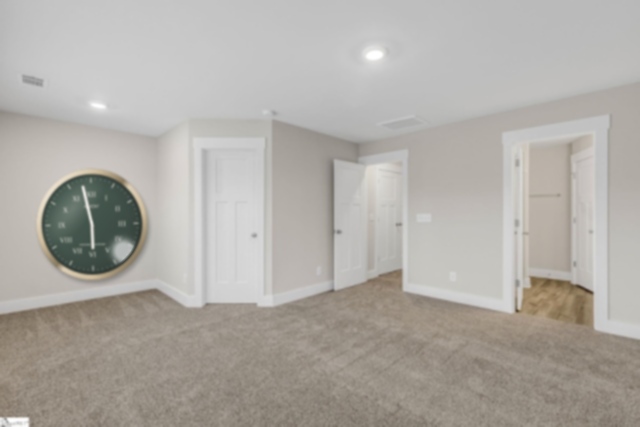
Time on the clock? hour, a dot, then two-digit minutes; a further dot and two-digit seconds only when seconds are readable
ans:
5.58
